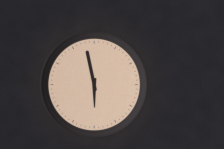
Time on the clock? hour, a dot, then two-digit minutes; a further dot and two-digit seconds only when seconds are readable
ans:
5.58
